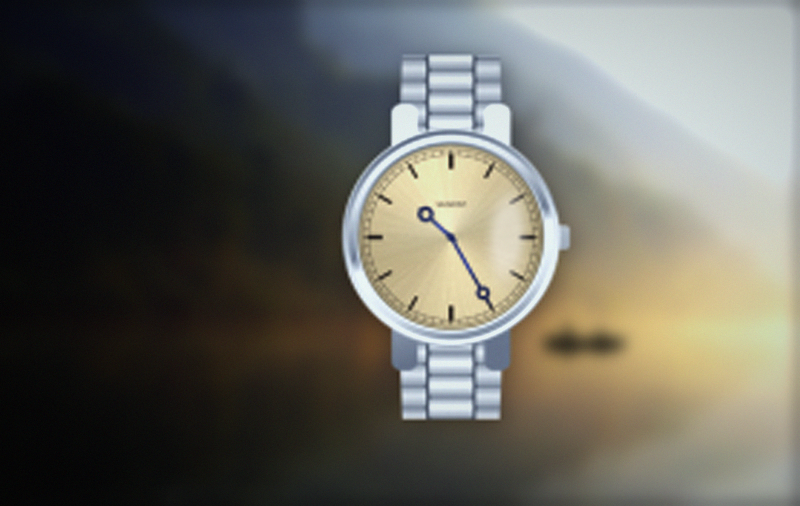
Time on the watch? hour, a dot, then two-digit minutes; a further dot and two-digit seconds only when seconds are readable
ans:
10.25
